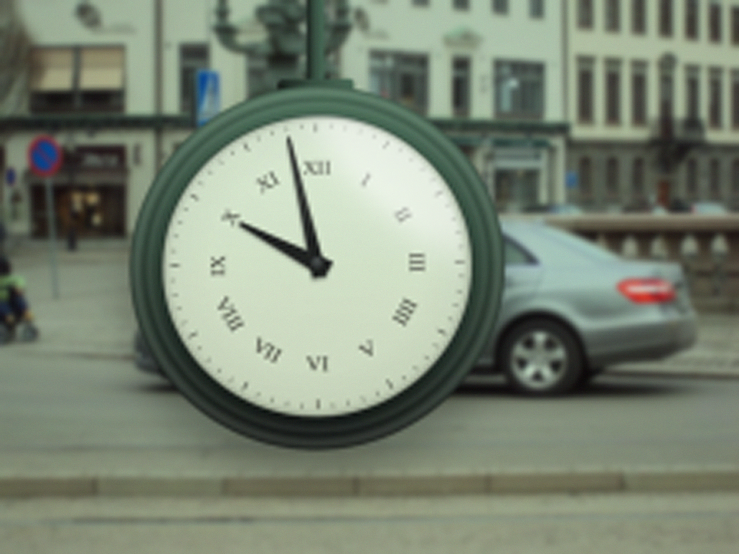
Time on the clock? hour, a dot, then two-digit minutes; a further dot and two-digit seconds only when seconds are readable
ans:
9.58
